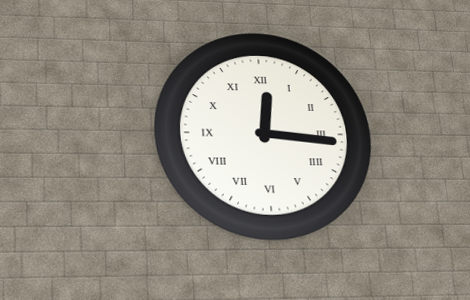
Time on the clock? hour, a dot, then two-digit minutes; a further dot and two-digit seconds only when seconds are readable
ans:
12.16
